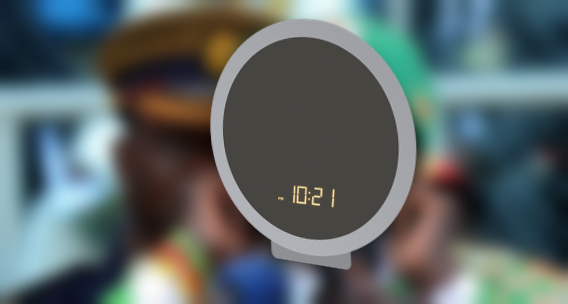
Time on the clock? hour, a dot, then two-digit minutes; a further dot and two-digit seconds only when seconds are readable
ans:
10.21
